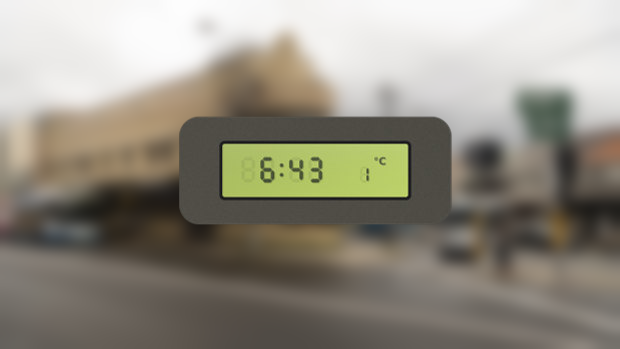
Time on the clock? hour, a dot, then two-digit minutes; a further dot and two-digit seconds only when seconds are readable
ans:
6.43
